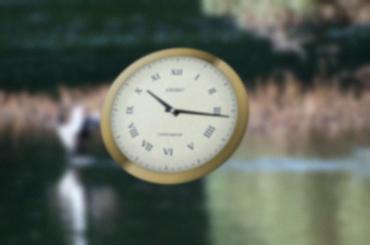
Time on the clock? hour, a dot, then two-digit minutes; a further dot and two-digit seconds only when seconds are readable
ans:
10.16
